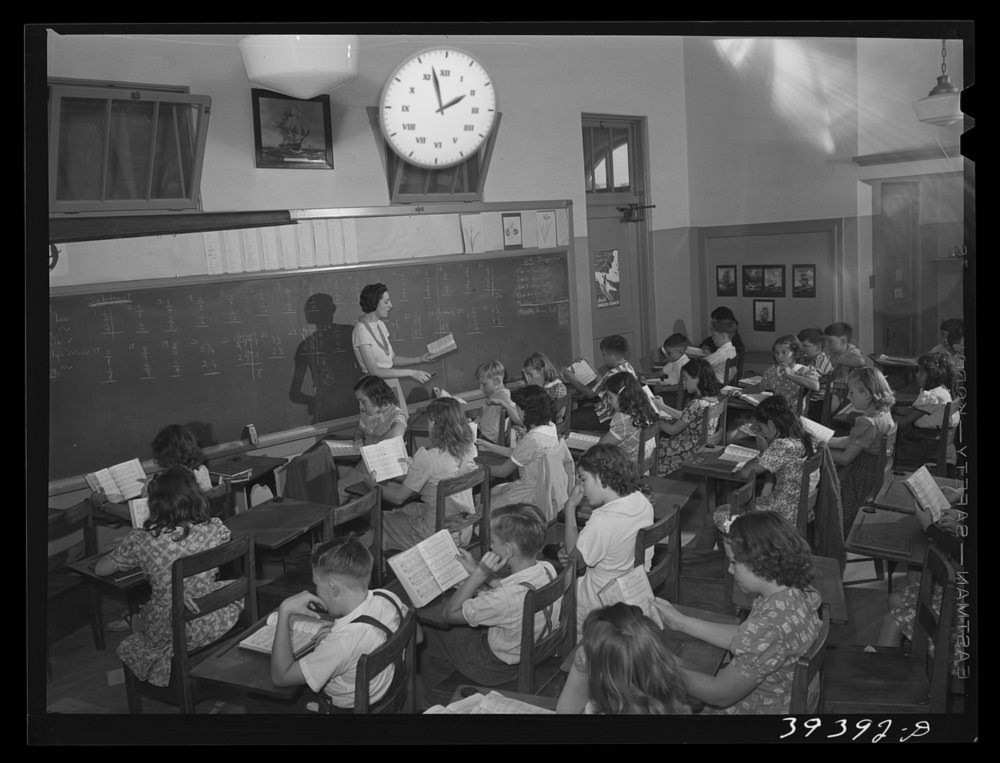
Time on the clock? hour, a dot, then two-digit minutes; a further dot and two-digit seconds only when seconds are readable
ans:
1.57
